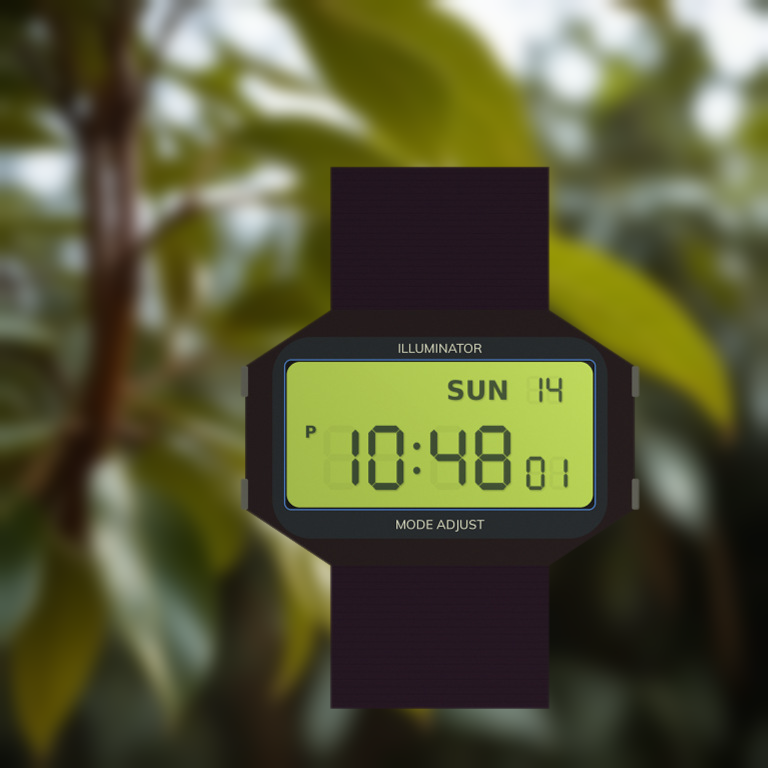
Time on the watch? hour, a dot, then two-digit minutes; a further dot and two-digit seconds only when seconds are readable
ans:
10.48.01
